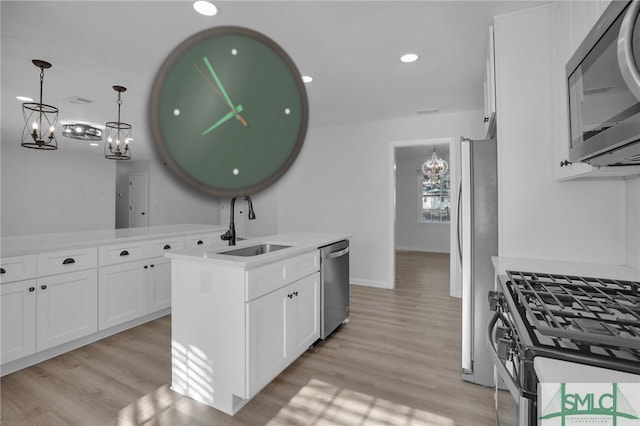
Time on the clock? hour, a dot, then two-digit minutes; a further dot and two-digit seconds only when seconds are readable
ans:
7.54.53
